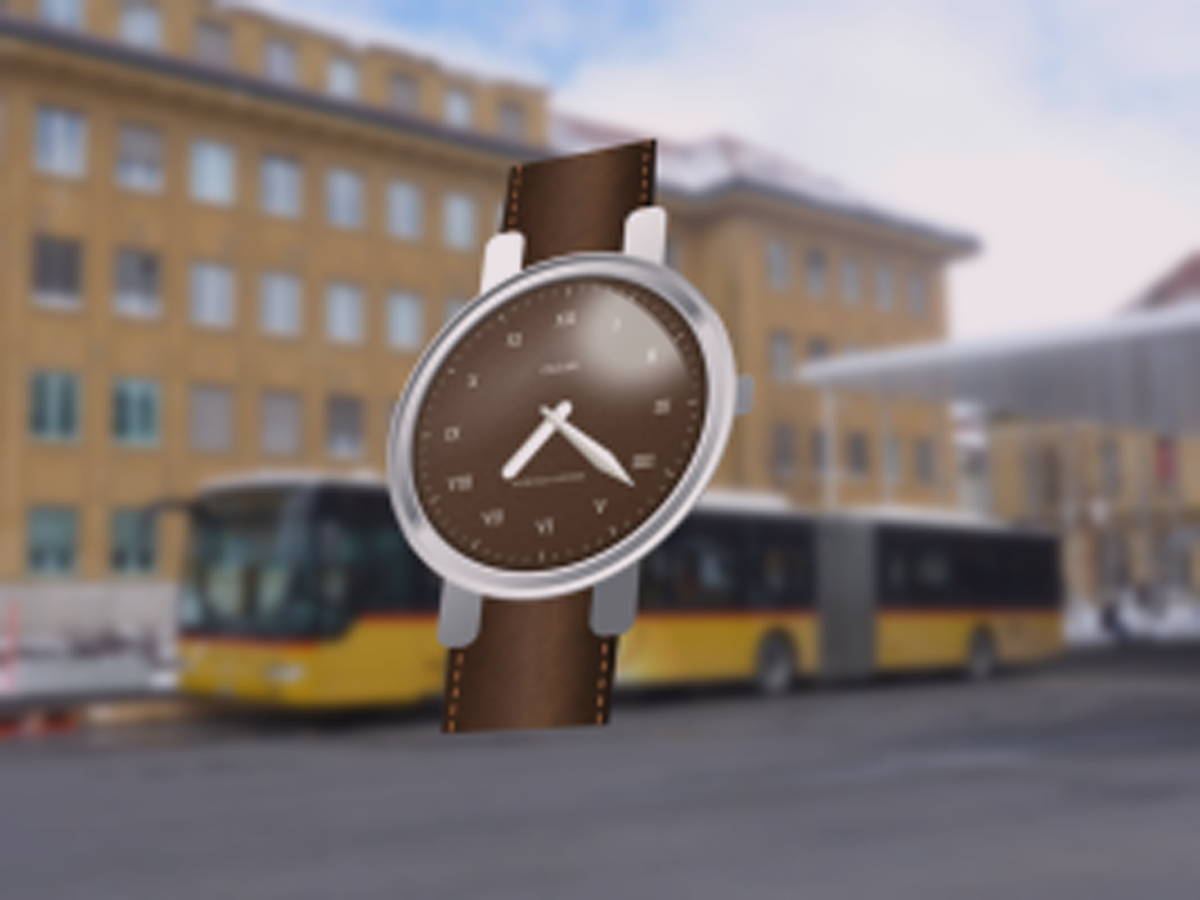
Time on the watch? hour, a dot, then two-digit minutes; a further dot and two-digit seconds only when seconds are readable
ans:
7.22
